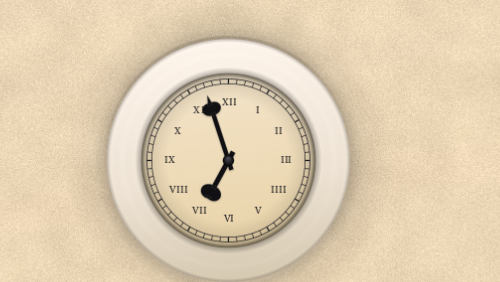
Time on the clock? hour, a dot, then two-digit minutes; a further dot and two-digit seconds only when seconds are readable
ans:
6.57
